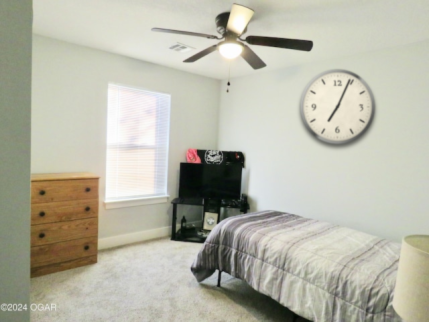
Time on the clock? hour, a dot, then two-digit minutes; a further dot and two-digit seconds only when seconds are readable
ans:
7.04
